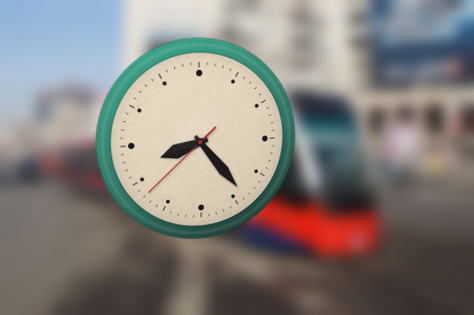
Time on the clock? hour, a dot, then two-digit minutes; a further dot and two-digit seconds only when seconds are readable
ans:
8.23.38
